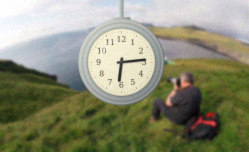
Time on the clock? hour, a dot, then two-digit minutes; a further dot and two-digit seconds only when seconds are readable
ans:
6.14
